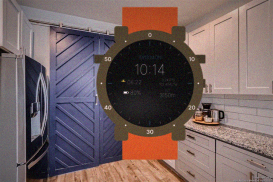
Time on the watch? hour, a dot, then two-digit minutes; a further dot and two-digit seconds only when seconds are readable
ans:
10.14
